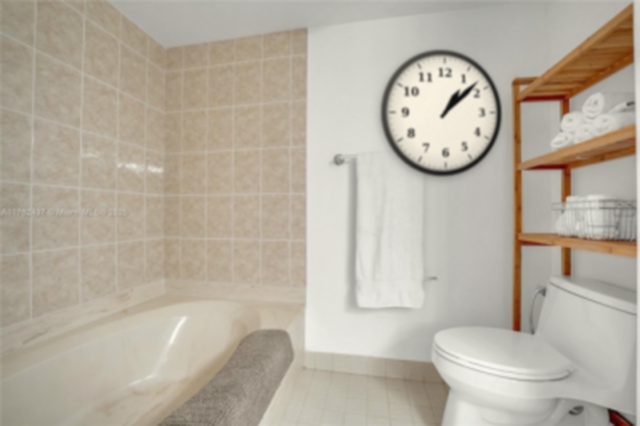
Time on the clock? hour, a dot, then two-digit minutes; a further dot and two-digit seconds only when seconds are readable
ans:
1.08
